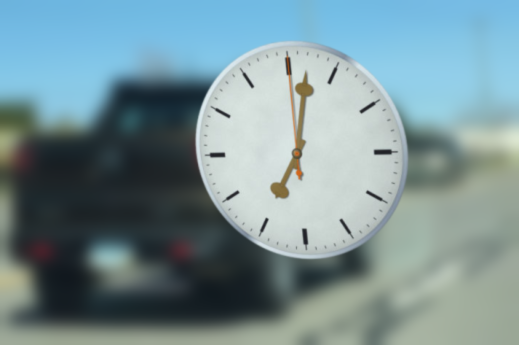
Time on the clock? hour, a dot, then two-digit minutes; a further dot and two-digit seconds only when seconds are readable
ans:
7.02.00
